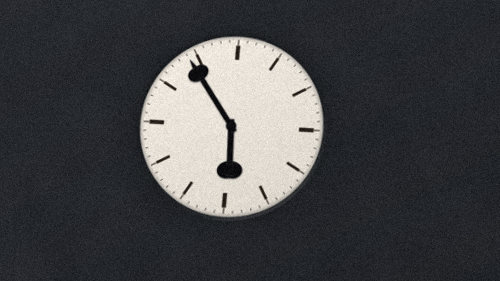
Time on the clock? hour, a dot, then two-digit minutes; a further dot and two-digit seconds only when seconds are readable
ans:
5.54
